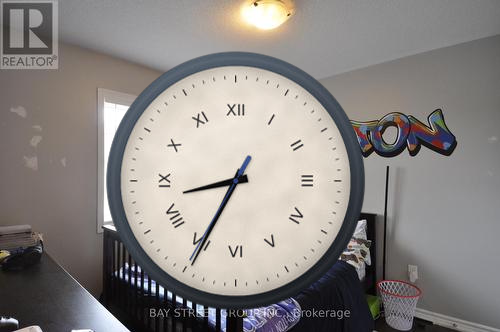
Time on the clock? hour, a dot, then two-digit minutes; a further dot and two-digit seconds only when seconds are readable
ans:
8.34.35
